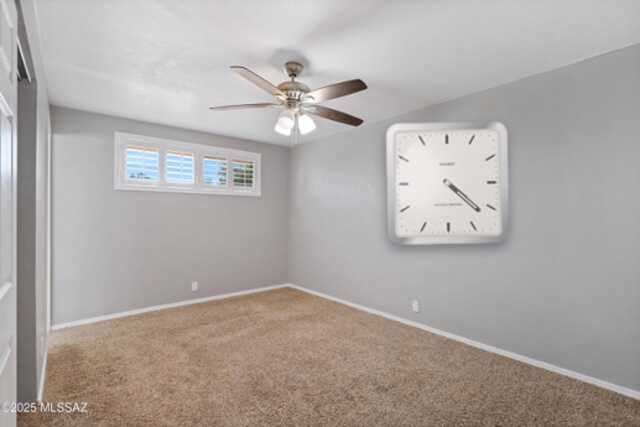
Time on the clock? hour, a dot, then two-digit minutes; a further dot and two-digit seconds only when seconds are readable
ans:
4.22
